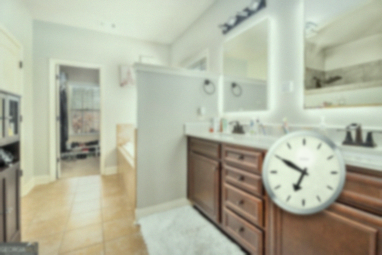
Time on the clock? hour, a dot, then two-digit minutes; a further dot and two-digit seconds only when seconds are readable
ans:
6.50
